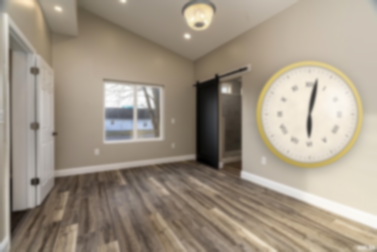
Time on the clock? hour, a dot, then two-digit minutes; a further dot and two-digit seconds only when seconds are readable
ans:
6.02
